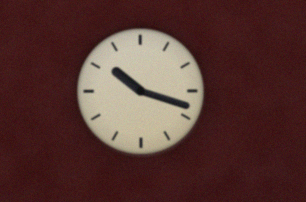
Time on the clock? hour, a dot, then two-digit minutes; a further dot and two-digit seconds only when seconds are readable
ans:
10.18
